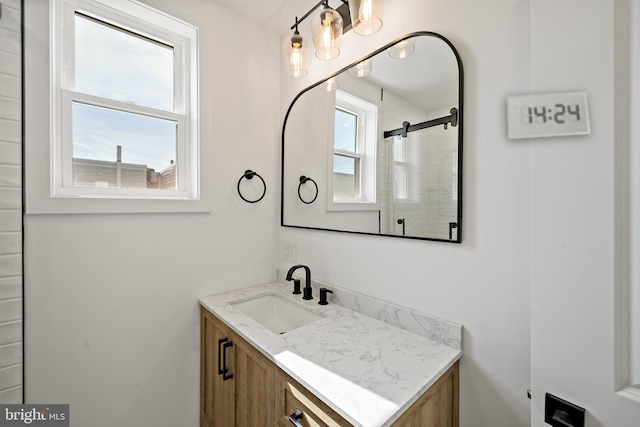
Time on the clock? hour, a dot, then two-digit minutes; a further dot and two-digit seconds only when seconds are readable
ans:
14.24
